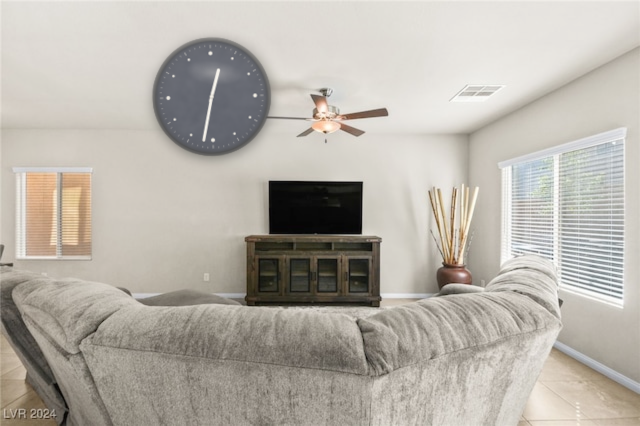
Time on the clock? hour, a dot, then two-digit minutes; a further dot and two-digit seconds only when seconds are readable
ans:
12.32
